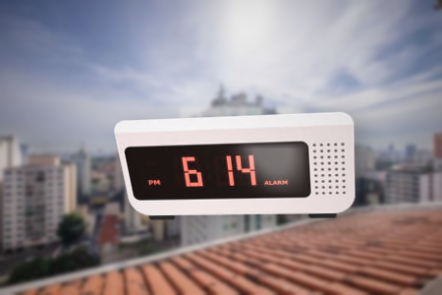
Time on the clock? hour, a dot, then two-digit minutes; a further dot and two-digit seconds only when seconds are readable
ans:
6.14
